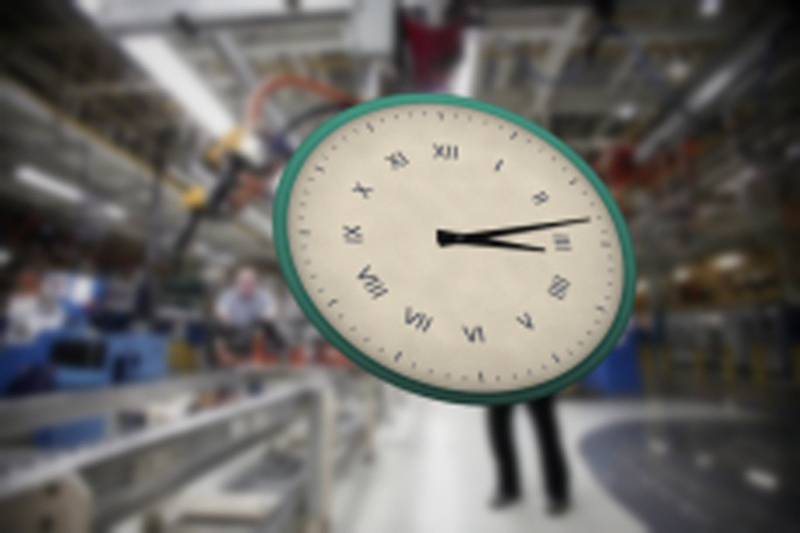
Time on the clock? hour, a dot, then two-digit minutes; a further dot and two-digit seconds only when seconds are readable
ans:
3.13
